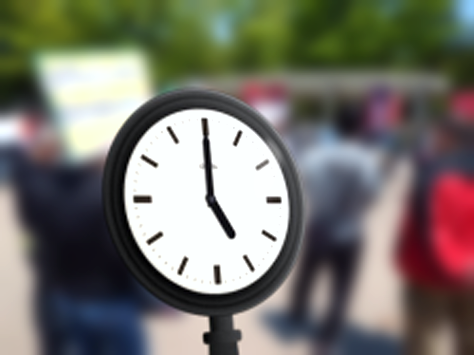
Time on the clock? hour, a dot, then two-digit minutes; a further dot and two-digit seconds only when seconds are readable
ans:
5.00
